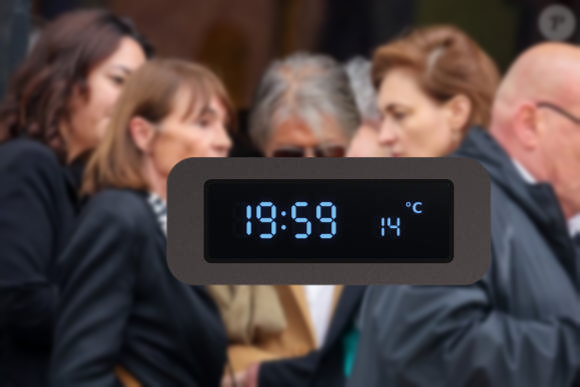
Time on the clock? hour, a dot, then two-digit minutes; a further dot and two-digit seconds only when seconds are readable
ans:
19.59
